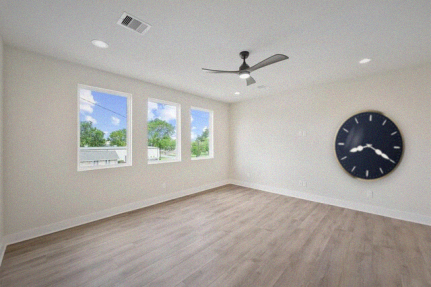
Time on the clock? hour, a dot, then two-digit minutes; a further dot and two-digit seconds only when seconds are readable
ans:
8.20
